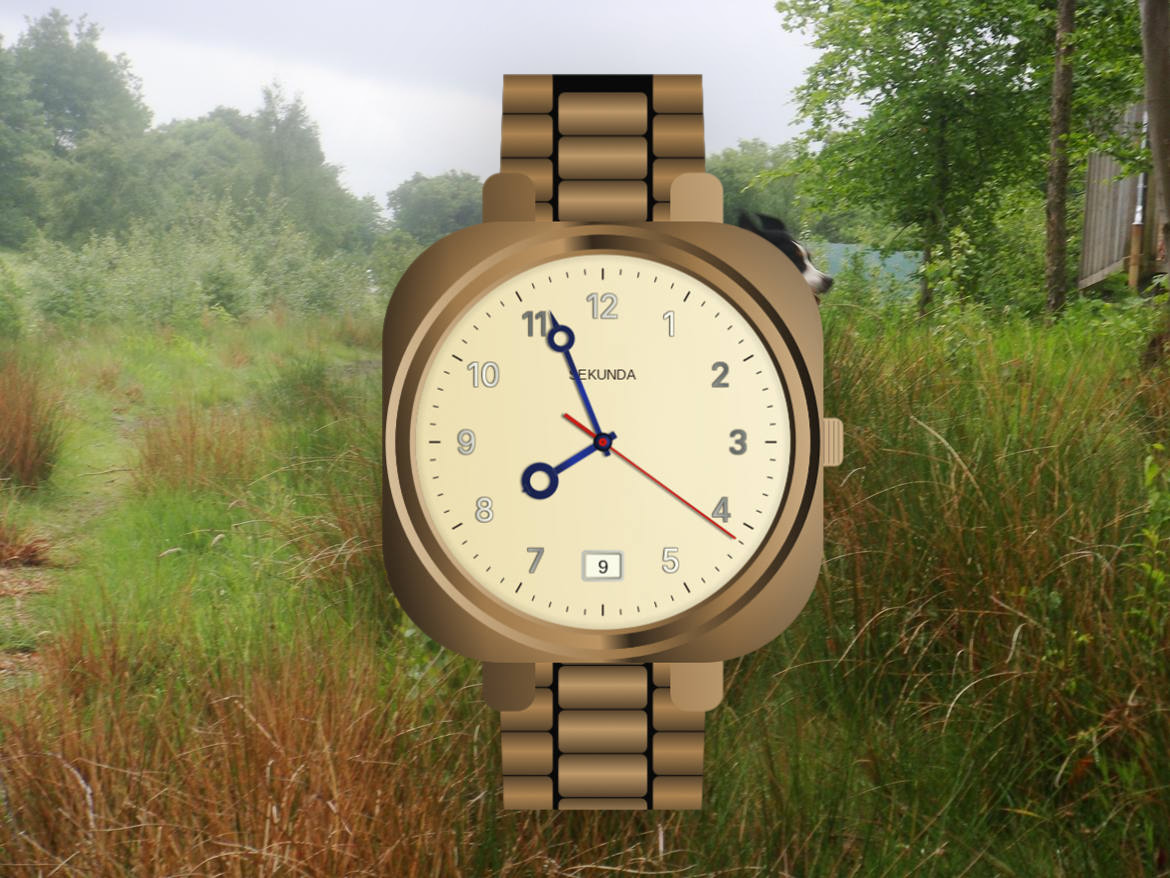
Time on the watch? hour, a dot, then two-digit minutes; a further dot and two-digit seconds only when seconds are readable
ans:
7.56.21
